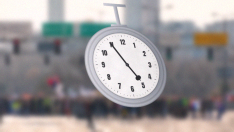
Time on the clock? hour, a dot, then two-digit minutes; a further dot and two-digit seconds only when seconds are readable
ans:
4.55
